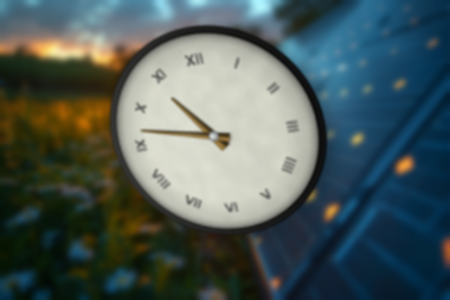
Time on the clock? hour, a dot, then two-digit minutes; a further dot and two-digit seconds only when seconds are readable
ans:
10.47
